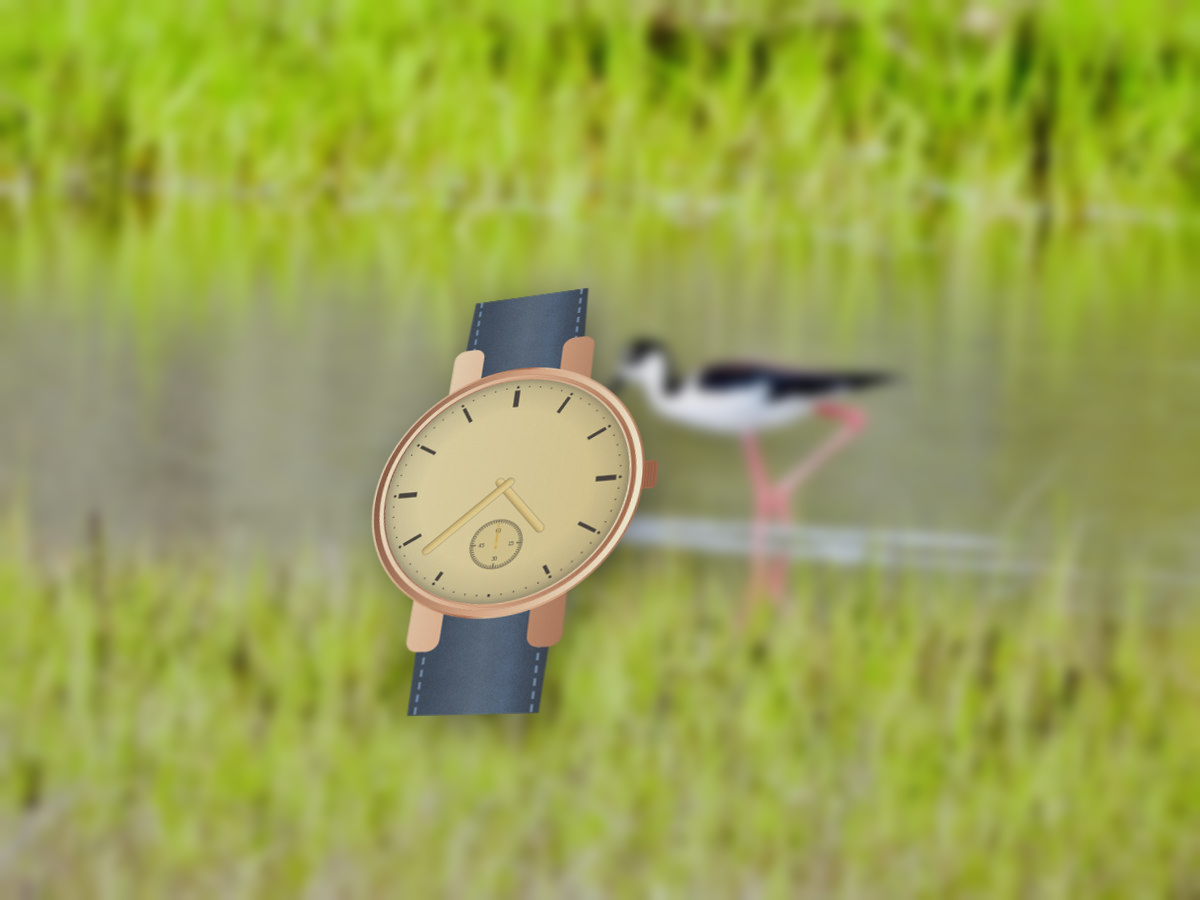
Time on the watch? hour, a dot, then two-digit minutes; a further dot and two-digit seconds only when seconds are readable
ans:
4.38
